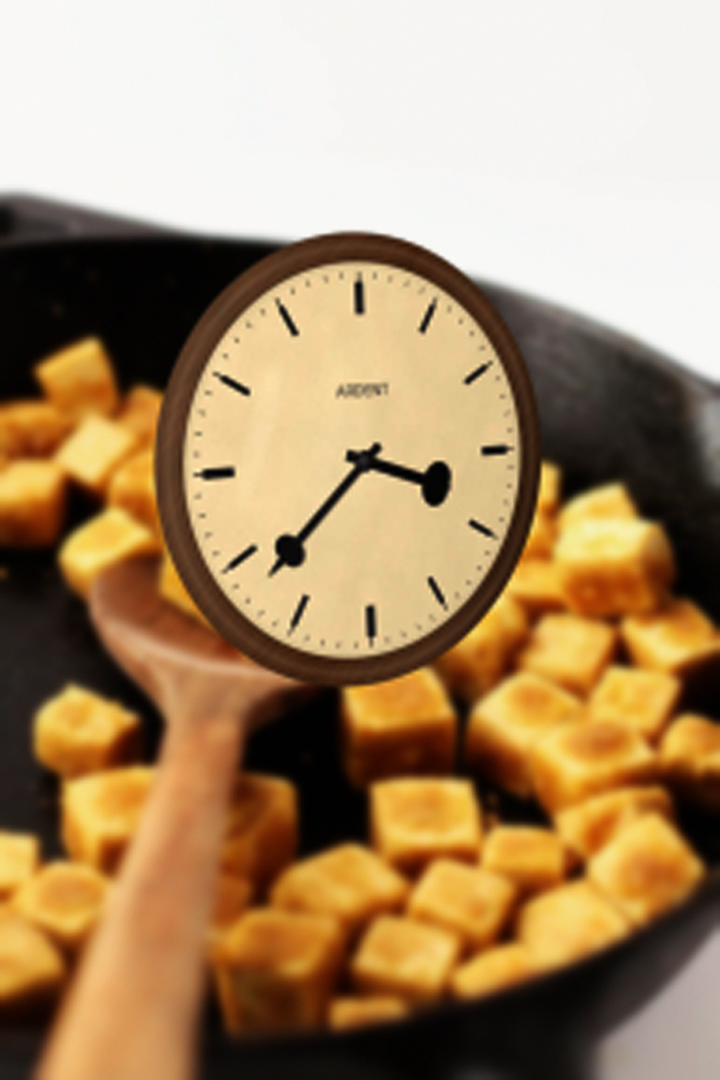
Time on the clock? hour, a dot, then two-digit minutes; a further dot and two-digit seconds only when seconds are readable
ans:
3.38
